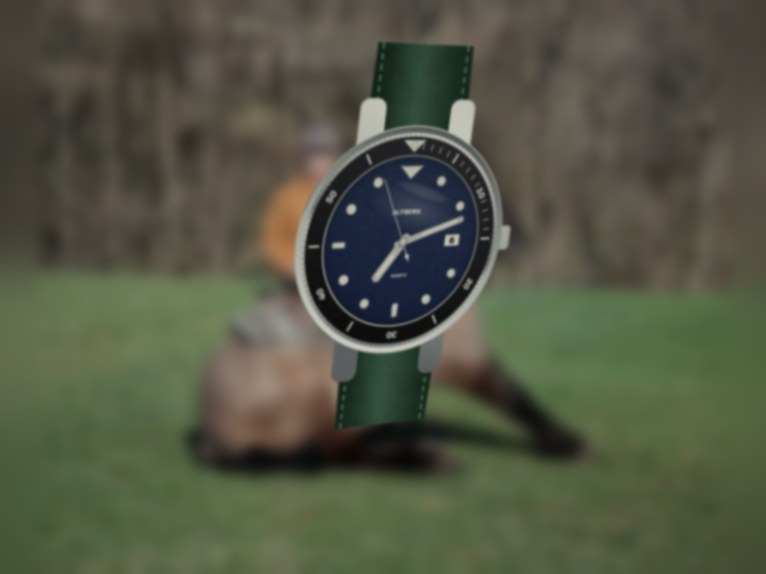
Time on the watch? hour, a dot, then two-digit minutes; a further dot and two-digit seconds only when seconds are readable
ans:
7.11.56
